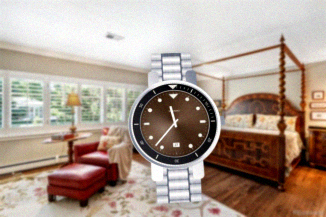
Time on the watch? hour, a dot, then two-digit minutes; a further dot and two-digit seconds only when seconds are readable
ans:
11.37
